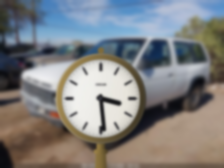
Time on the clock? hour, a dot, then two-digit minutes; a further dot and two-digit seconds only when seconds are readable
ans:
3.29
